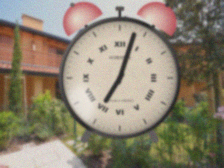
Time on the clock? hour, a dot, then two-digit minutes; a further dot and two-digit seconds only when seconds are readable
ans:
7.03
